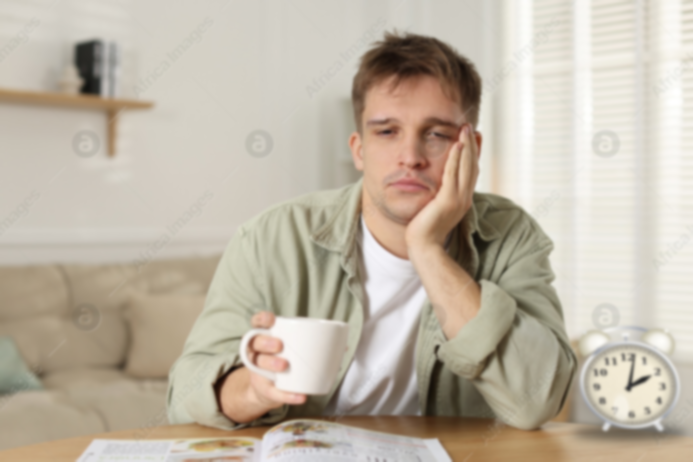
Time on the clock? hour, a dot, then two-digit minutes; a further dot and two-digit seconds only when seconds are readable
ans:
2.02
